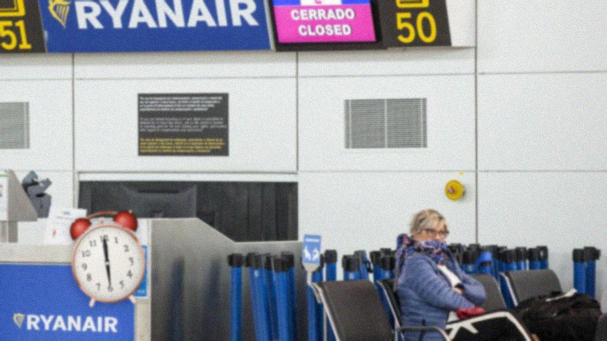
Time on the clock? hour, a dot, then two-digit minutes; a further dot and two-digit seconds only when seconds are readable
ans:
6.00
